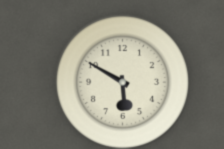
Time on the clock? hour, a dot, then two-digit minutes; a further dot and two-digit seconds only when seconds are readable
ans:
5.50
